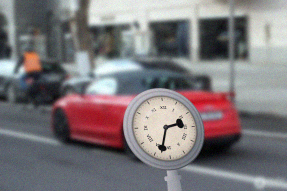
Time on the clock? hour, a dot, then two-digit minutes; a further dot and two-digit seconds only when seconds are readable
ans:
2.33
